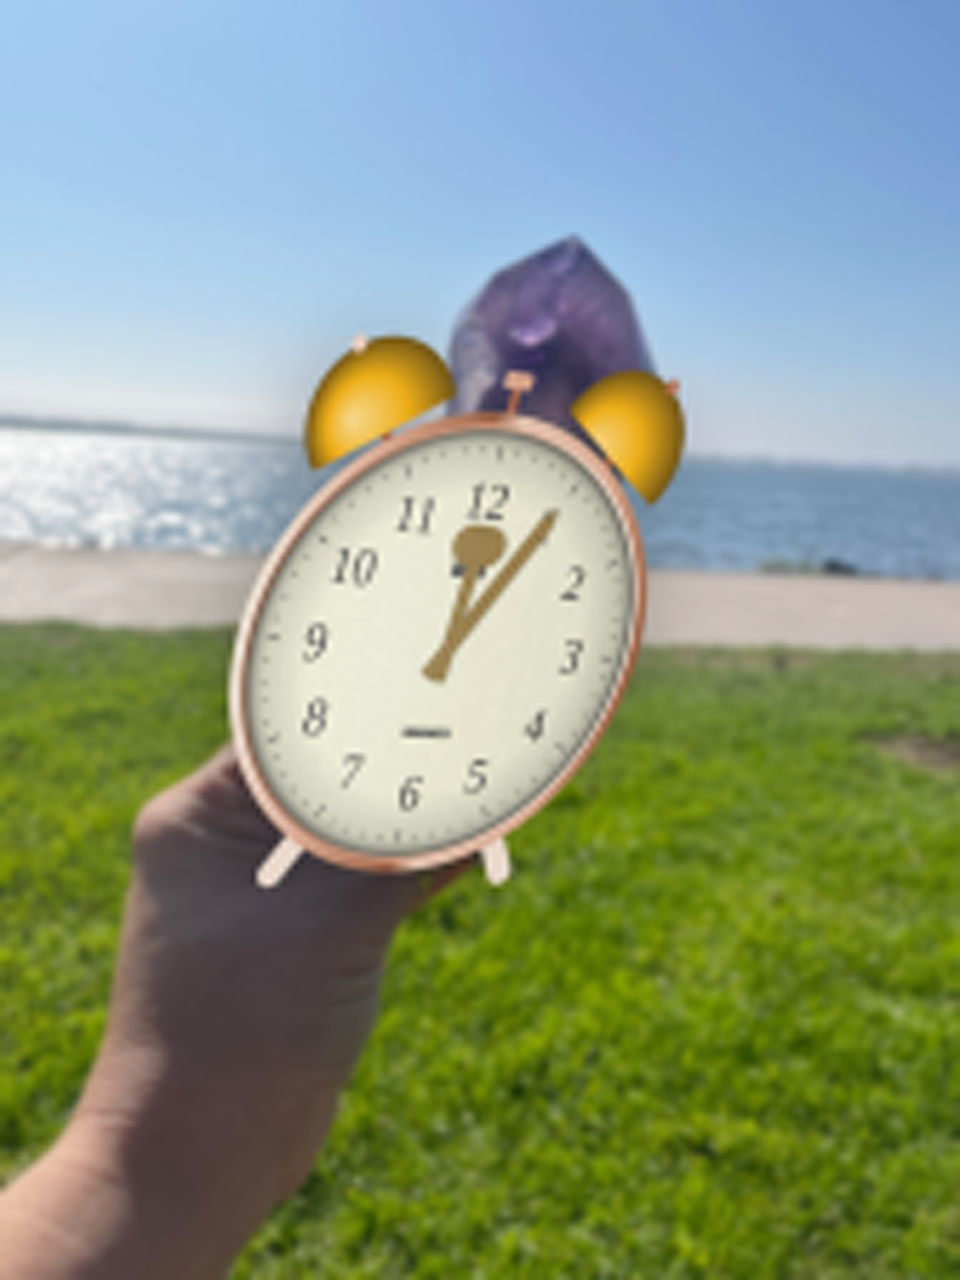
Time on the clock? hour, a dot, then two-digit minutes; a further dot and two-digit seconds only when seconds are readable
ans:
12.05
